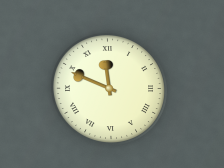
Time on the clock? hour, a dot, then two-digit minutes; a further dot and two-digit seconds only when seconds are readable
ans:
11.49
